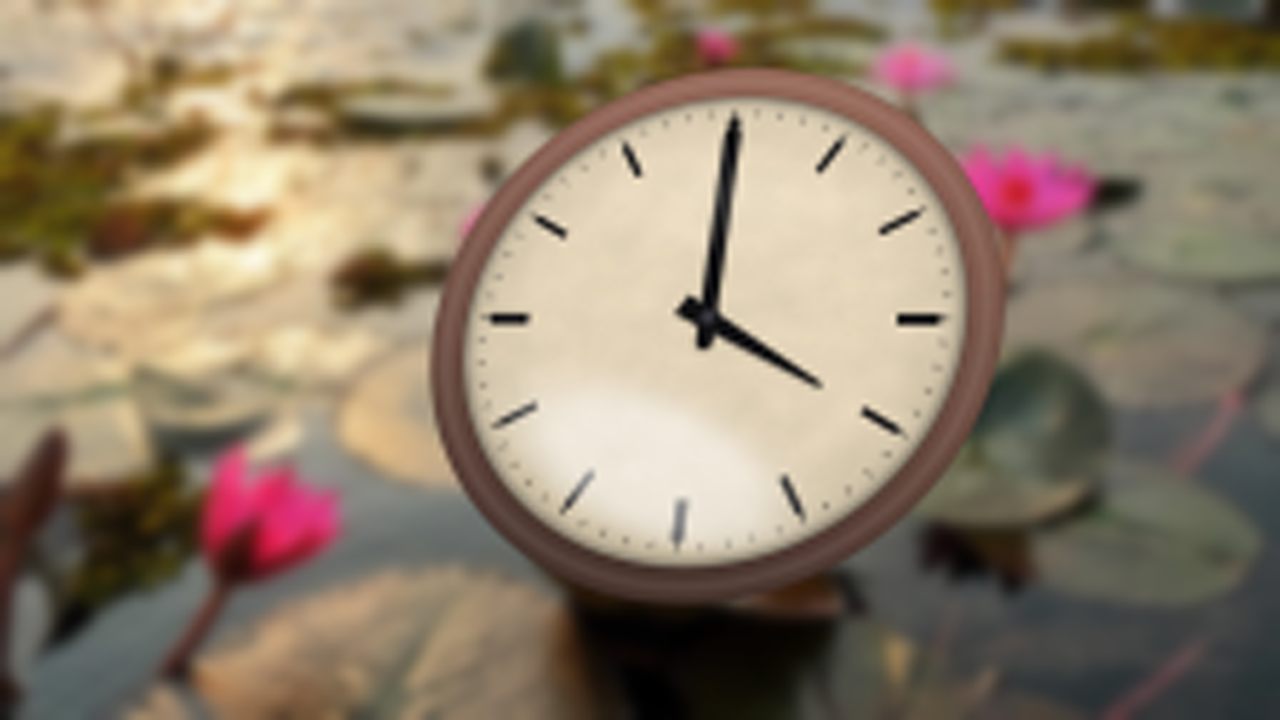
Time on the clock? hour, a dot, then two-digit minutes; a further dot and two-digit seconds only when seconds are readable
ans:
4.00
